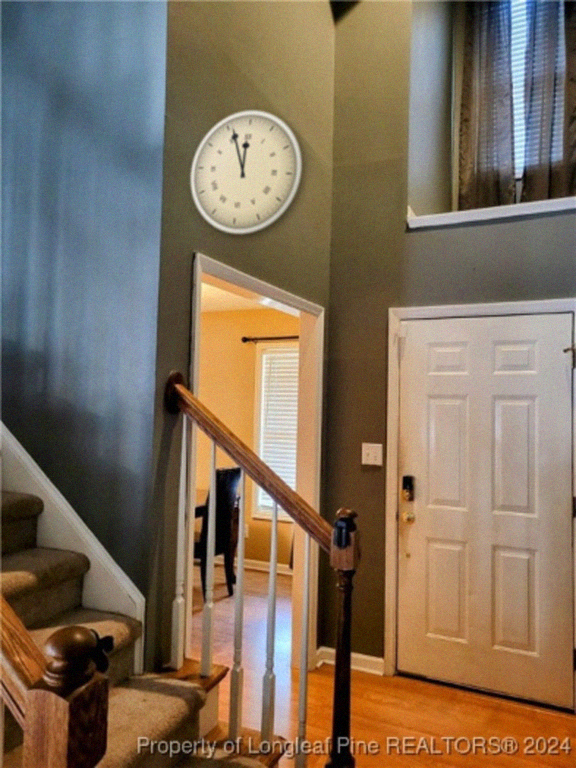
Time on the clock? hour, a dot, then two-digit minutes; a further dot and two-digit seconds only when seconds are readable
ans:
11.56
